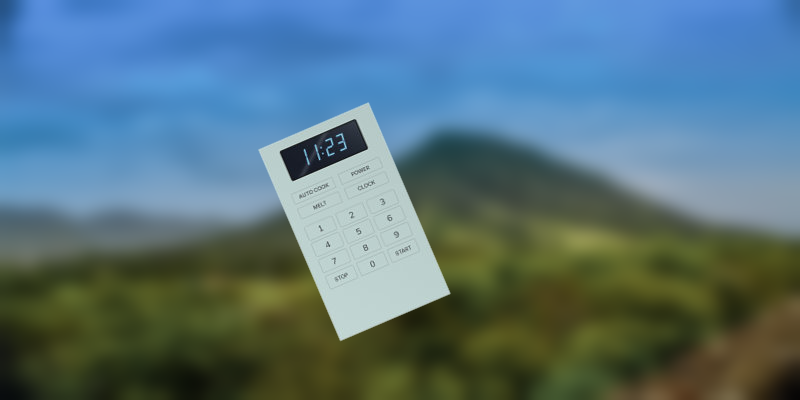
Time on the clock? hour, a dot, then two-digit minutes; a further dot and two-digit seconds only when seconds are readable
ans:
11.23
